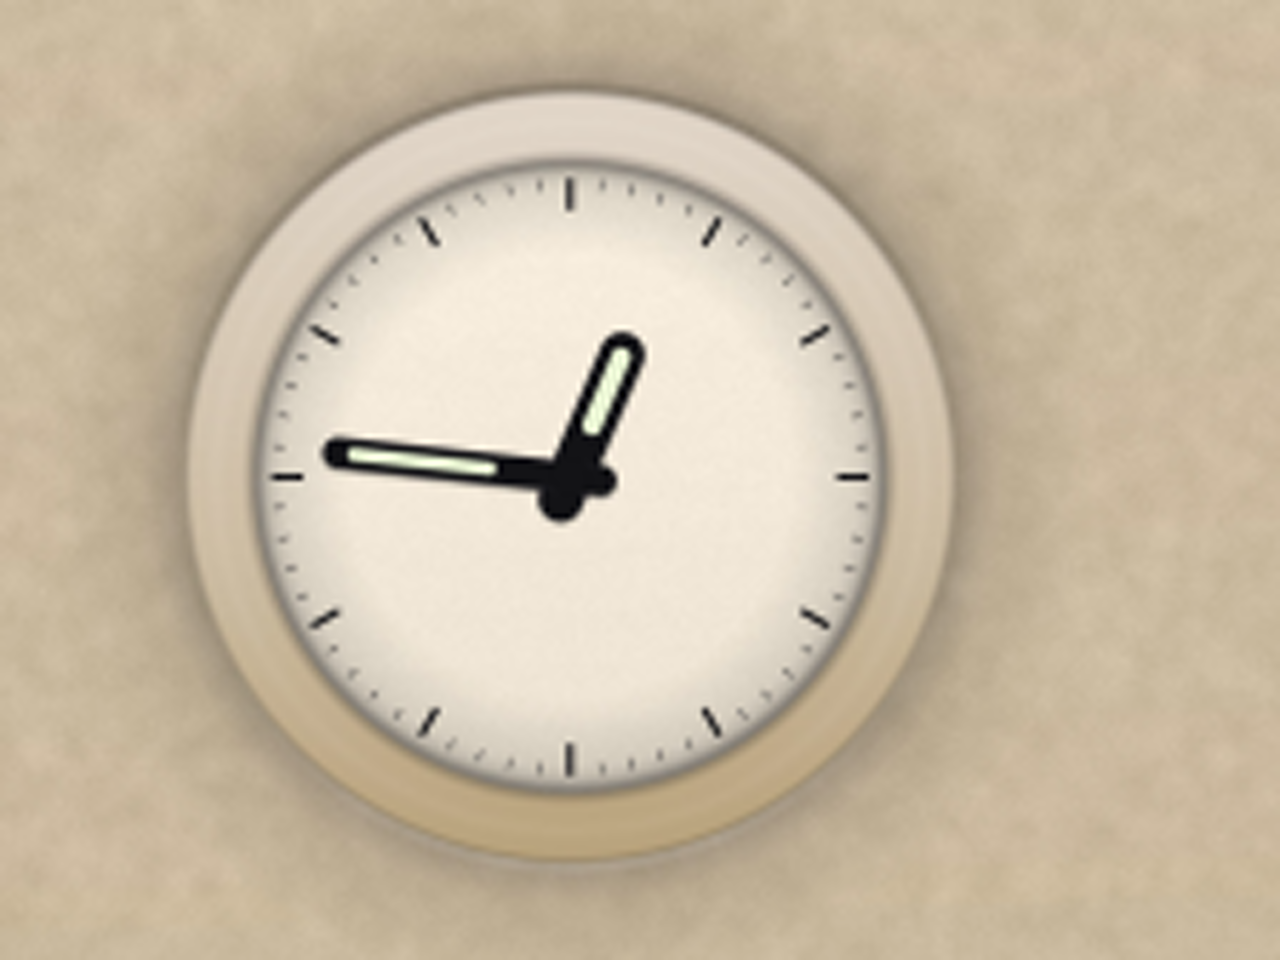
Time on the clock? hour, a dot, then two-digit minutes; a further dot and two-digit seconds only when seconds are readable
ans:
12.46
